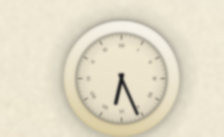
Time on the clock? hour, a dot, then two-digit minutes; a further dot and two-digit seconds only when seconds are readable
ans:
6.26
